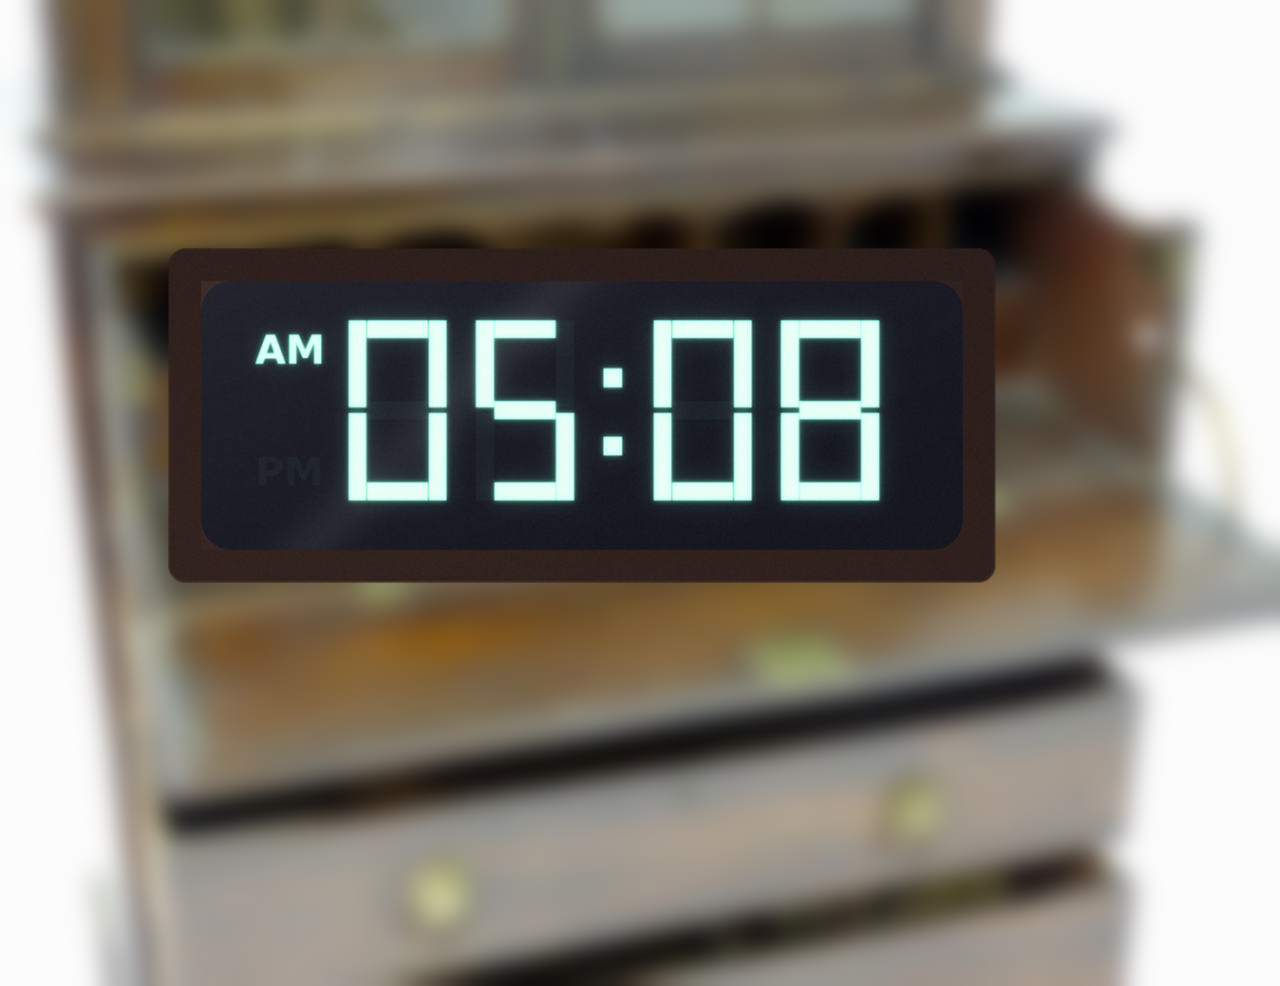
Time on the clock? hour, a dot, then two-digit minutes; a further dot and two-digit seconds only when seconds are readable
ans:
5.08
